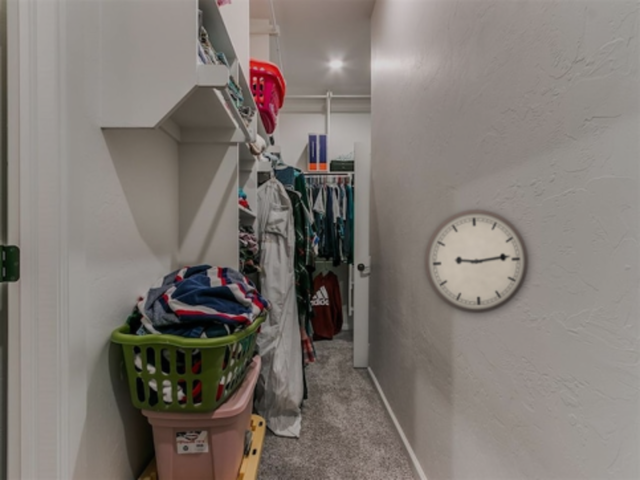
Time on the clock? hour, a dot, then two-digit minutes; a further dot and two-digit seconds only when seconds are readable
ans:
9.14
